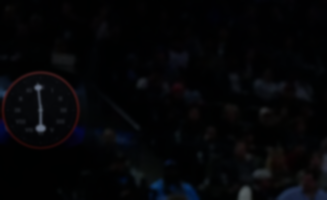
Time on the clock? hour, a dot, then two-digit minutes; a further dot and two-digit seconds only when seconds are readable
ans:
5.59
